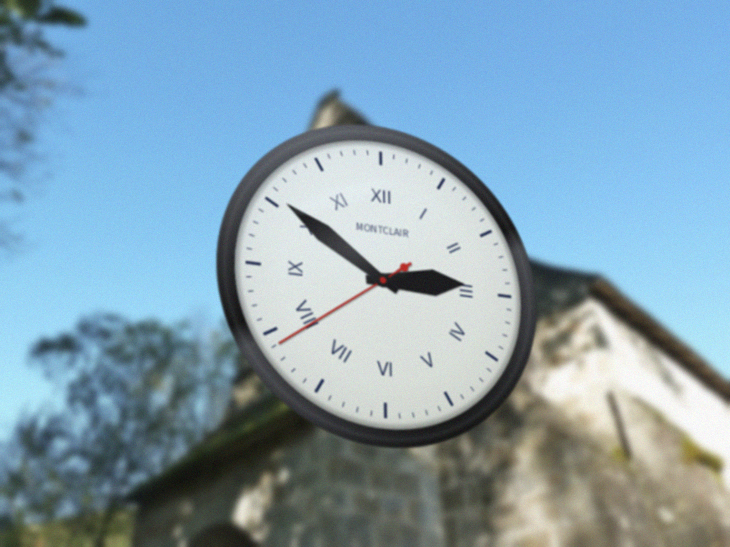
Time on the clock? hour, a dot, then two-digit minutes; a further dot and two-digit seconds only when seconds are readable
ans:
2.50.39
